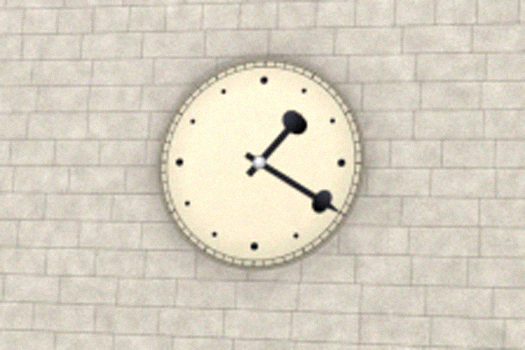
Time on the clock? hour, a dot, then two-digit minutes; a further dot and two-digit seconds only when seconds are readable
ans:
1.20
